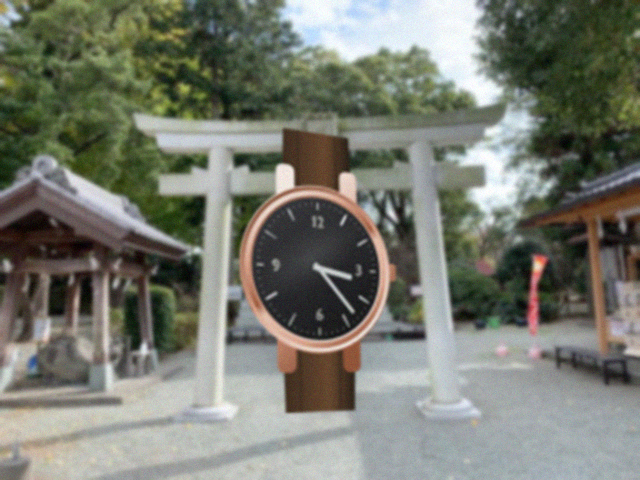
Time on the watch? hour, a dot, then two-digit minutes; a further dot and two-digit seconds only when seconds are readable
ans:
3.23
